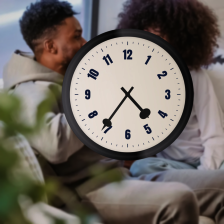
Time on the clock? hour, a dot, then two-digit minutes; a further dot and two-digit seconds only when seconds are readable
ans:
4.36
